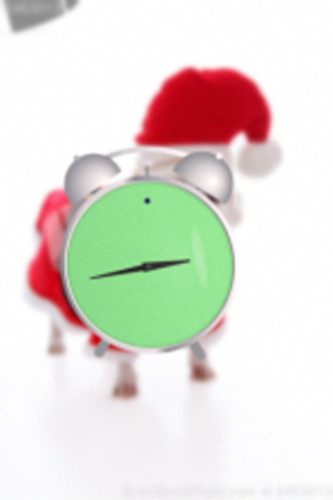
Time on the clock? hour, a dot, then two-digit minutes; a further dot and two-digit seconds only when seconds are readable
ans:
2.43
